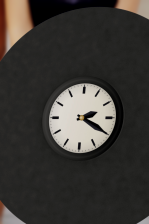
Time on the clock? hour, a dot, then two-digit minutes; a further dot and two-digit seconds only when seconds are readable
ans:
2.20
